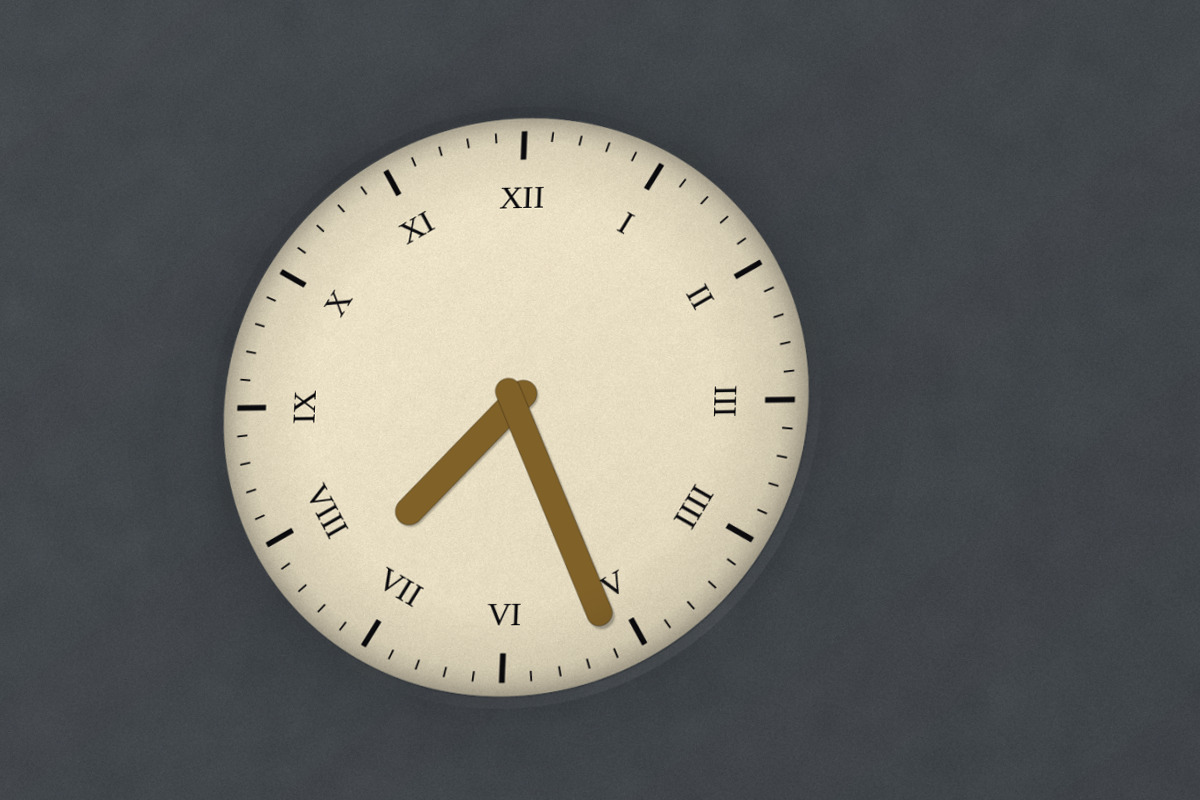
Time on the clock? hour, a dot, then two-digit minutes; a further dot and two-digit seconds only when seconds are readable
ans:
7.26
